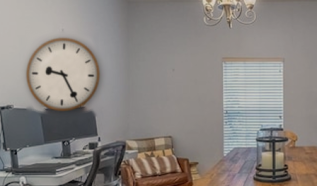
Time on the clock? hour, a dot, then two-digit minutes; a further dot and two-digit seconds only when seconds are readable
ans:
9.25
